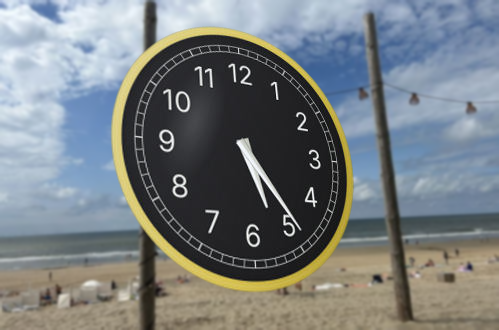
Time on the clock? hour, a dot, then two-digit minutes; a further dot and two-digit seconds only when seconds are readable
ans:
5.24
